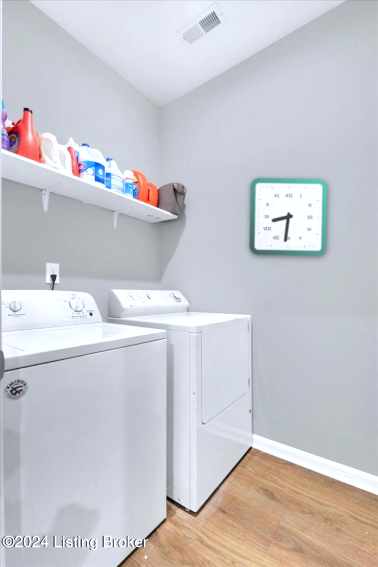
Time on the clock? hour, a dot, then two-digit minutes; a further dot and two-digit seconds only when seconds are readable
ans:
8.31
